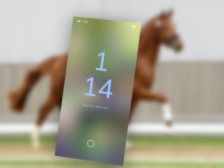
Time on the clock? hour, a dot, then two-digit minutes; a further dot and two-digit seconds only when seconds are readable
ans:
1.14
